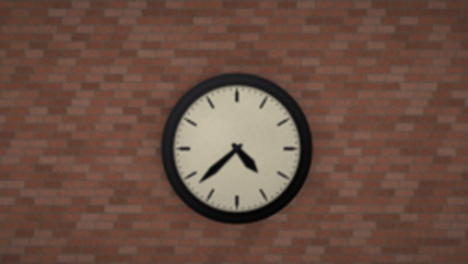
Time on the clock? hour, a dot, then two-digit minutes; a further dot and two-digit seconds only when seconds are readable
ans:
4.38
